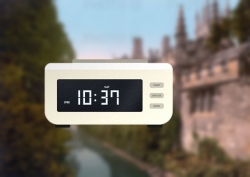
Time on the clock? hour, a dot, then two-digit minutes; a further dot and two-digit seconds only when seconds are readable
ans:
10.37
